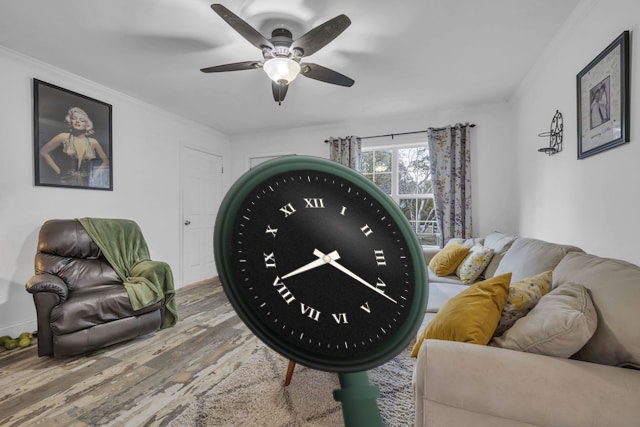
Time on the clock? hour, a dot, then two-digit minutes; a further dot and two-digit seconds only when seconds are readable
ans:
8.21
